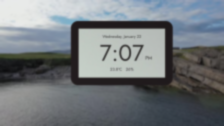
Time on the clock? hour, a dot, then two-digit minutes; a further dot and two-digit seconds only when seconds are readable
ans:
7.07
